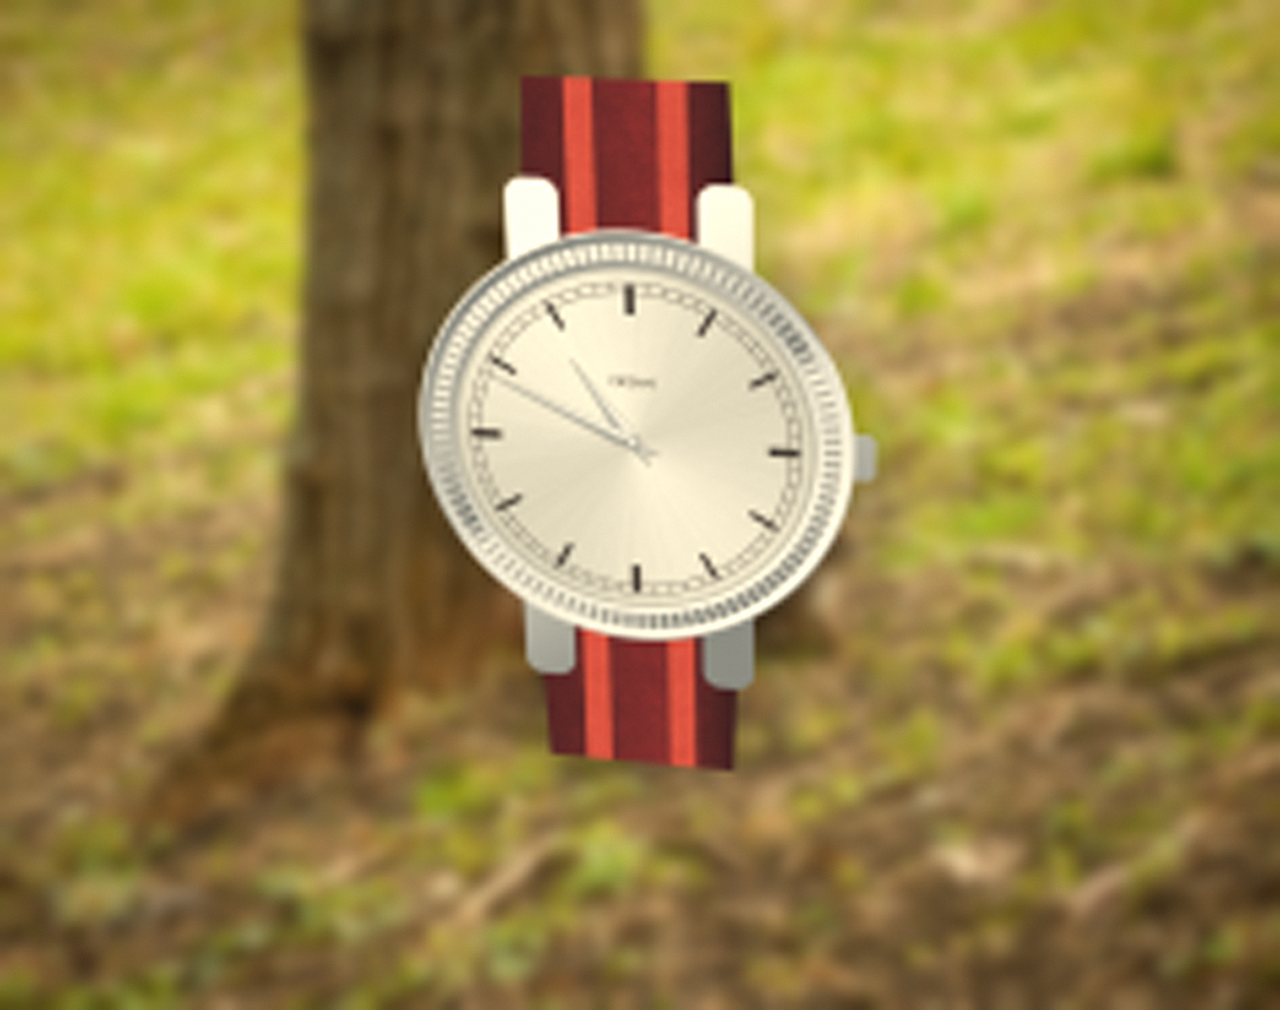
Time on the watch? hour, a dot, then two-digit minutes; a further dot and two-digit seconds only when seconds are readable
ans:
10.49
